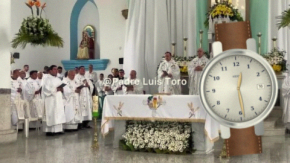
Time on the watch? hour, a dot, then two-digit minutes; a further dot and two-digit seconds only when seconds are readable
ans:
12.29
